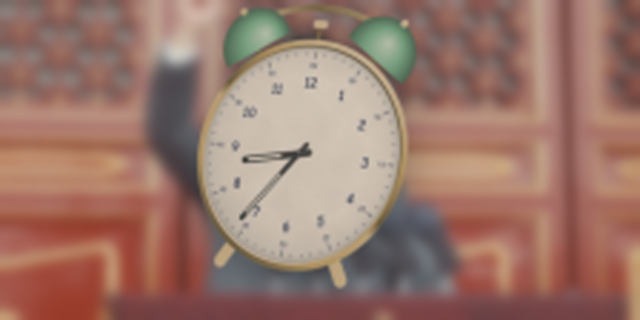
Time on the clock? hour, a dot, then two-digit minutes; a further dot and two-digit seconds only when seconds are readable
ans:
8.36
